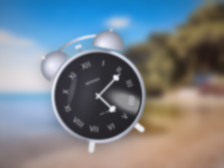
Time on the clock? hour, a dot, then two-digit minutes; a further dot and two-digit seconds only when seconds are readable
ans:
5.11
